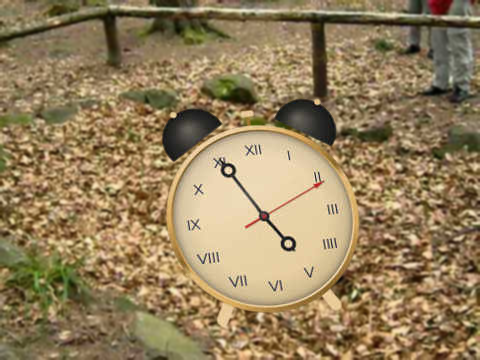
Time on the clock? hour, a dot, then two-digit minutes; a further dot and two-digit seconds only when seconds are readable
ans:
4.55.11
